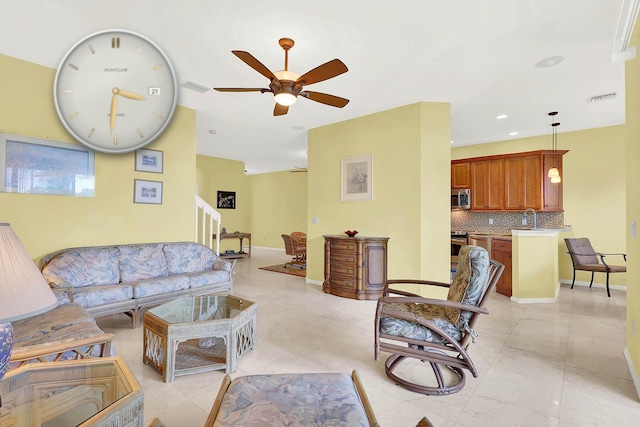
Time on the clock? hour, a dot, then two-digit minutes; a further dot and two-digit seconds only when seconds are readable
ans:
3.31
